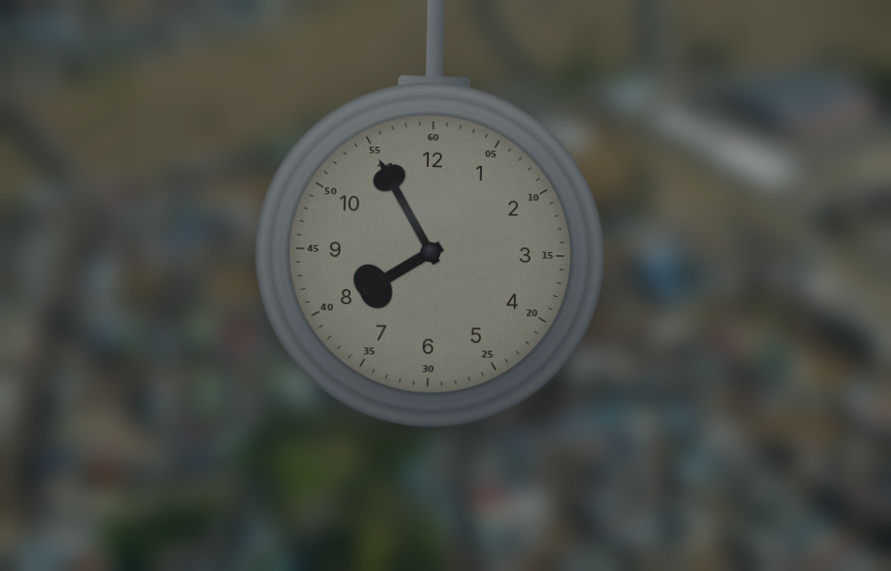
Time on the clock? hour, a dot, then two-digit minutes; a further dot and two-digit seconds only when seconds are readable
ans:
7.55
